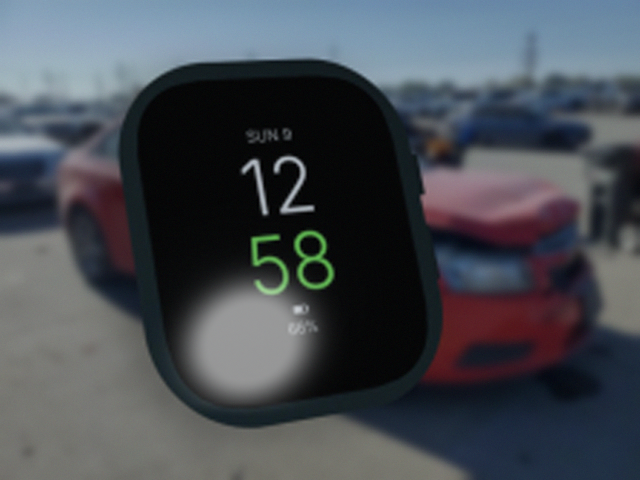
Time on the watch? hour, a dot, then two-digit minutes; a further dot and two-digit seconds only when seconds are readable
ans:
12.58
